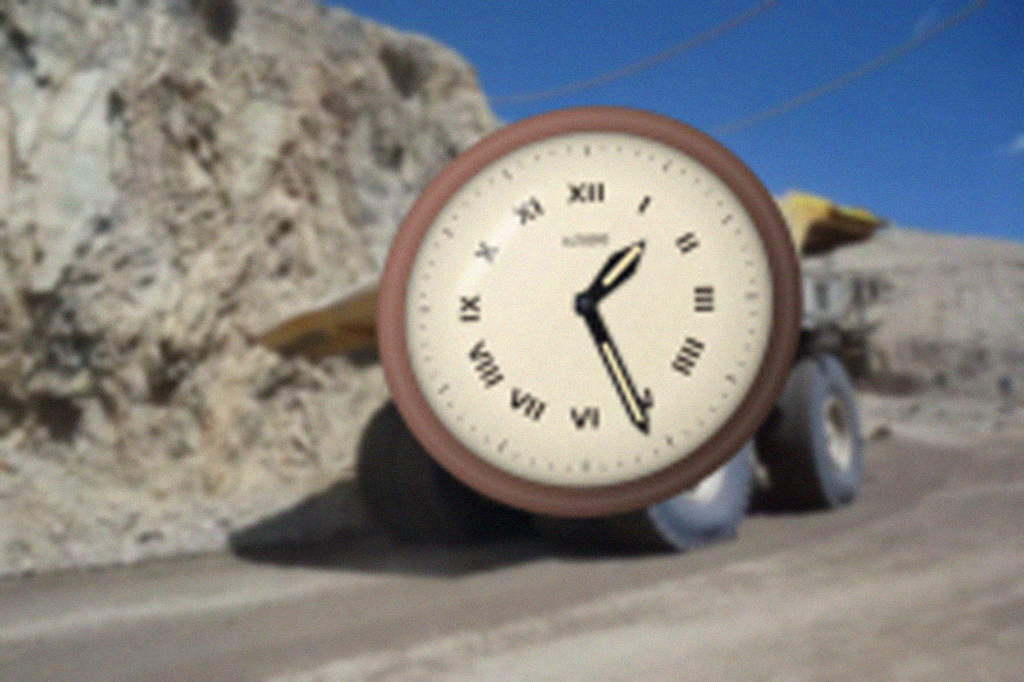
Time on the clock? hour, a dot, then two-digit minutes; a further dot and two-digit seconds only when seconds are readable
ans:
1.26
